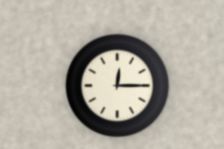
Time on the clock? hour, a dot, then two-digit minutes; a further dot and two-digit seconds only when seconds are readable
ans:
12.15
